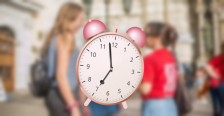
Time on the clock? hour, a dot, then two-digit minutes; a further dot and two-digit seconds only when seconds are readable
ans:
6.58
